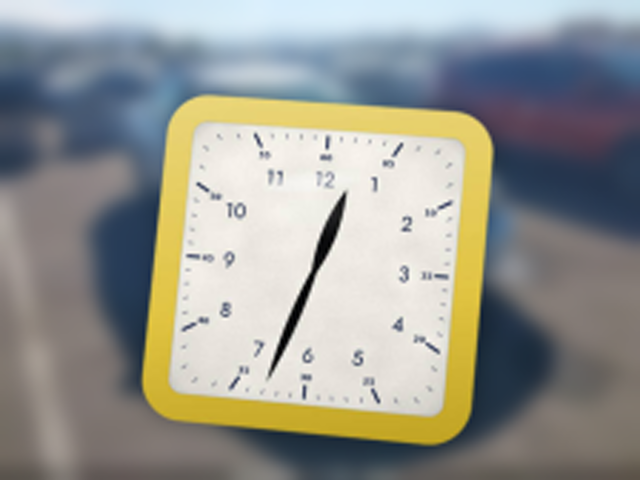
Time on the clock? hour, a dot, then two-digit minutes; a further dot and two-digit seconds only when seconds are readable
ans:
12.33
